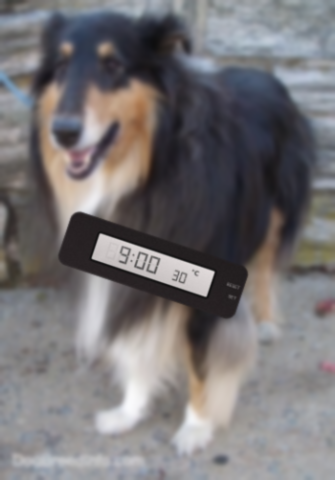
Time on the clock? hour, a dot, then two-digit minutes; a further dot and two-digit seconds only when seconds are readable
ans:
9.00
